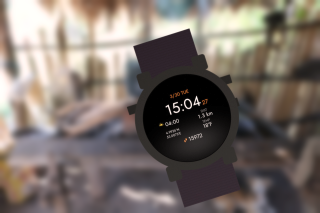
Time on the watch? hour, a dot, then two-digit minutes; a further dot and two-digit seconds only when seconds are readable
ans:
15.04
